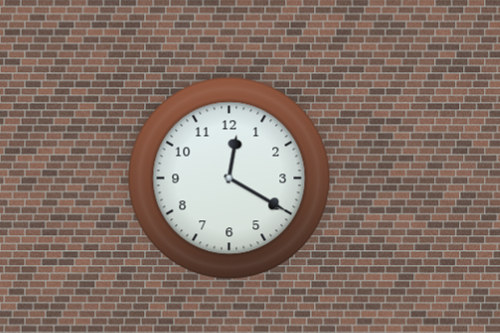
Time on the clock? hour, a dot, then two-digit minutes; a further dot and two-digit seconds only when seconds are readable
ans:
12.20
